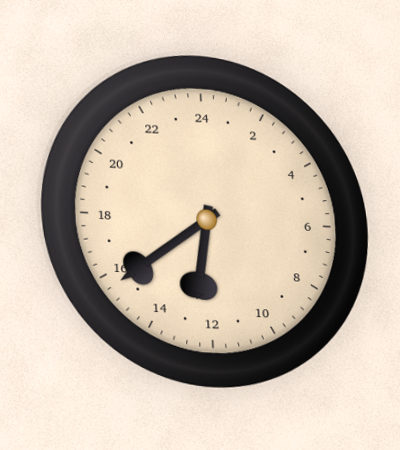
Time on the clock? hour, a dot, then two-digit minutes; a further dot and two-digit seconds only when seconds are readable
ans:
12.39
